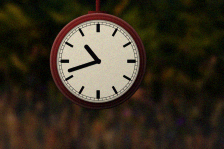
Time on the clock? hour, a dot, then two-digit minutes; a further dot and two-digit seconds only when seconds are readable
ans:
10.42
